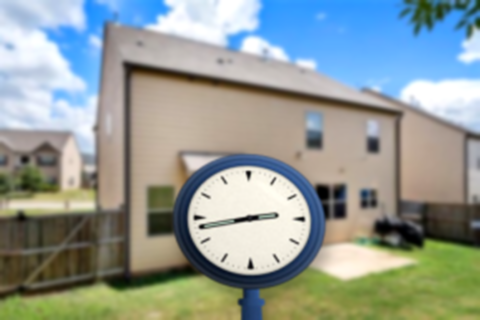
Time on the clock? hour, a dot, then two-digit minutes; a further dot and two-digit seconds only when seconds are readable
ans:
2.43
